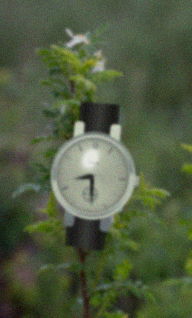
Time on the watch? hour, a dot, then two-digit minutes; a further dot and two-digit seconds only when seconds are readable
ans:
8.29
